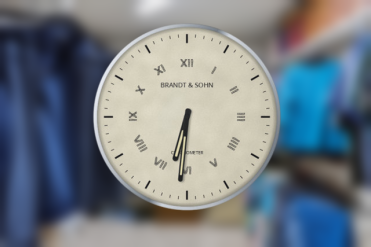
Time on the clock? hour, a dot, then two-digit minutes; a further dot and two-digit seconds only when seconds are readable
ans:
6.31
